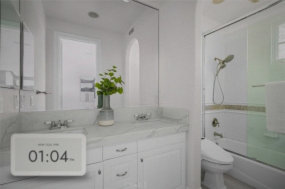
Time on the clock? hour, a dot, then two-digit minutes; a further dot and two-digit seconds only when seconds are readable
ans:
1.04
